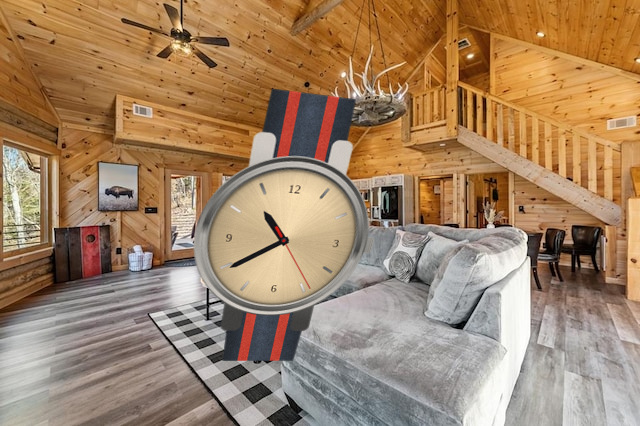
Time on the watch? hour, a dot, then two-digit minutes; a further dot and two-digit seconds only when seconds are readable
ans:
10.39.24
